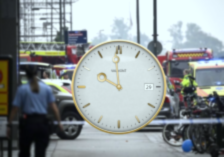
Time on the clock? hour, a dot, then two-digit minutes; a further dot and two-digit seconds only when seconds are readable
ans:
9.59
